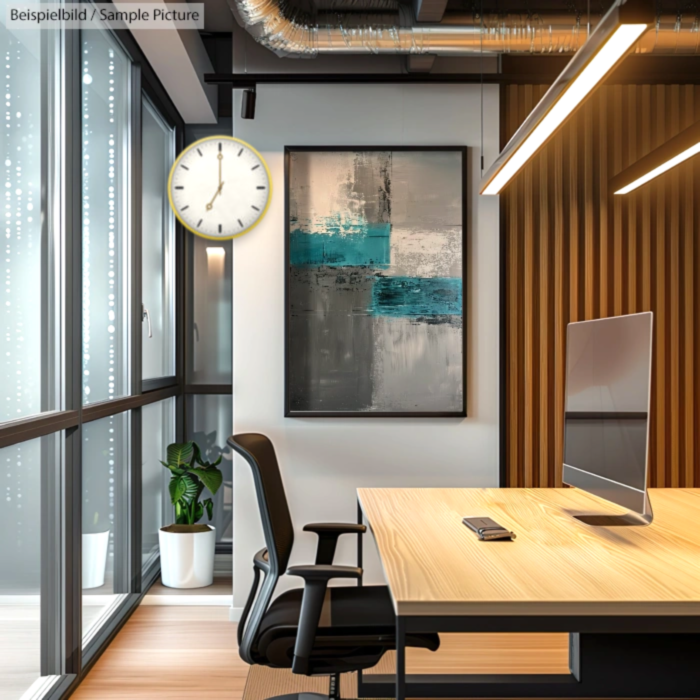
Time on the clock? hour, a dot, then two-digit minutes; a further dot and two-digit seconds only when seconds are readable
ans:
7.00
